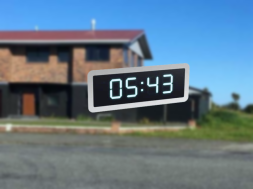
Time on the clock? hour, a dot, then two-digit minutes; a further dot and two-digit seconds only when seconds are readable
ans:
5.43
